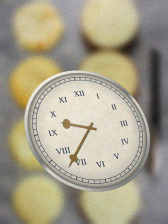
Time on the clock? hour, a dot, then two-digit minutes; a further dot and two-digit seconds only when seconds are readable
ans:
9.37
